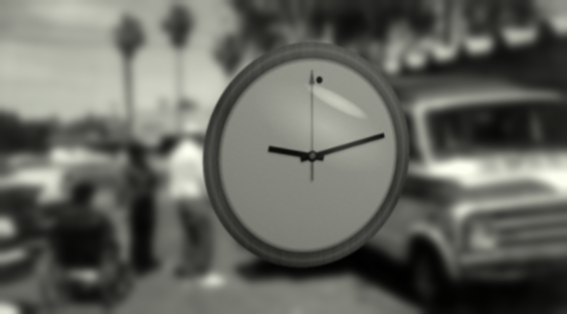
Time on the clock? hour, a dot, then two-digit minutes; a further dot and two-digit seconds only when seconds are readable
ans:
9.11.59
